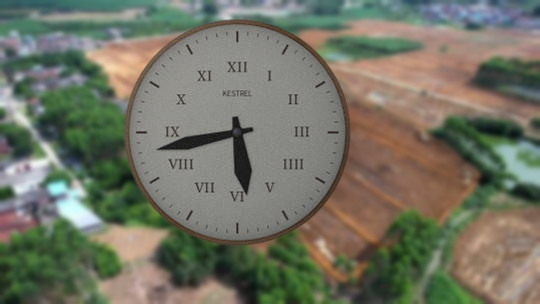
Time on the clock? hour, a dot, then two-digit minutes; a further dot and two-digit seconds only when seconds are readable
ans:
5.43
